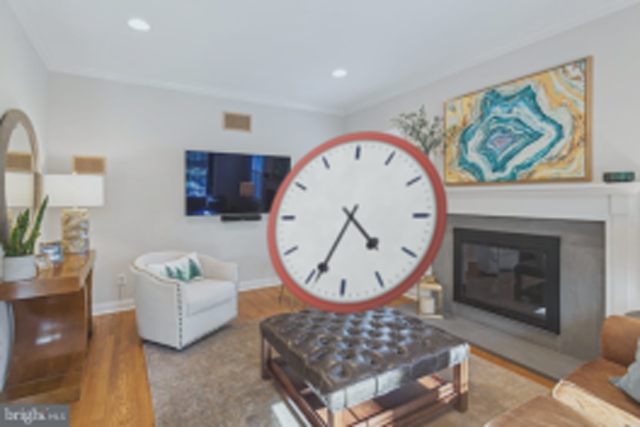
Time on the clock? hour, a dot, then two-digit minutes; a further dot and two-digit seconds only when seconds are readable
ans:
4.34
